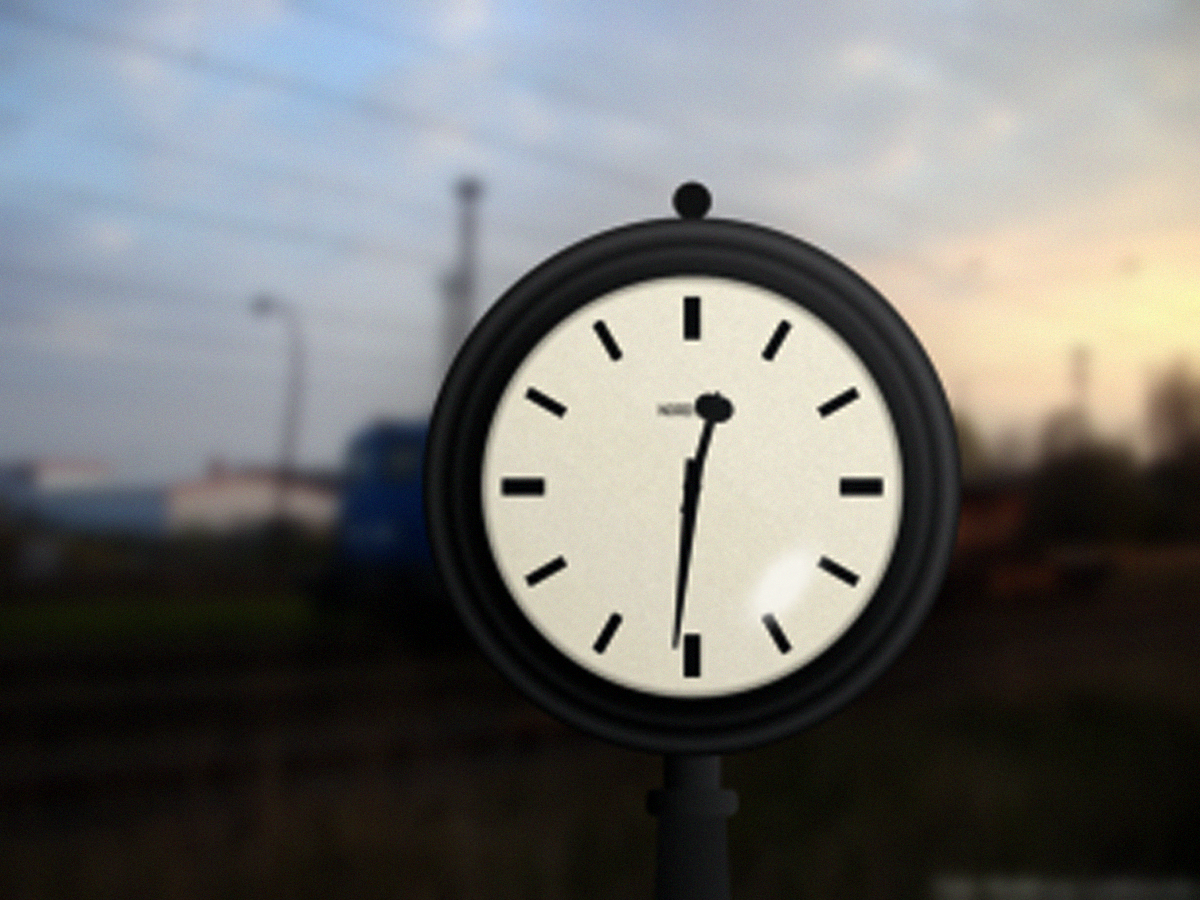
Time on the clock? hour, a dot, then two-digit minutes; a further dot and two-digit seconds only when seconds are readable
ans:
12.31
